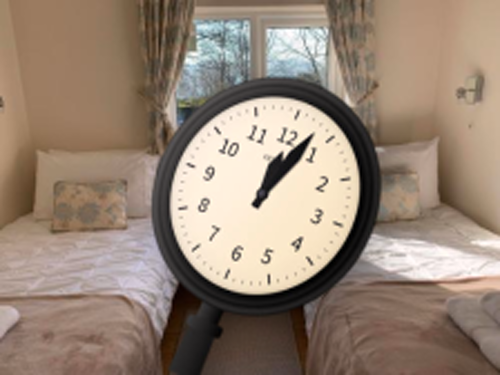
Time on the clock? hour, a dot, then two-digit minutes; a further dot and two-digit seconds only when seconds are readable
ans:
12.03
